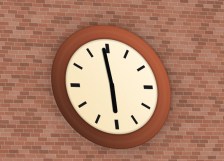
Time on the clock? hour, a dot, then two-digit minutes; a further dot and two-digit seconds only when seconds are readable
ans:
5.59
